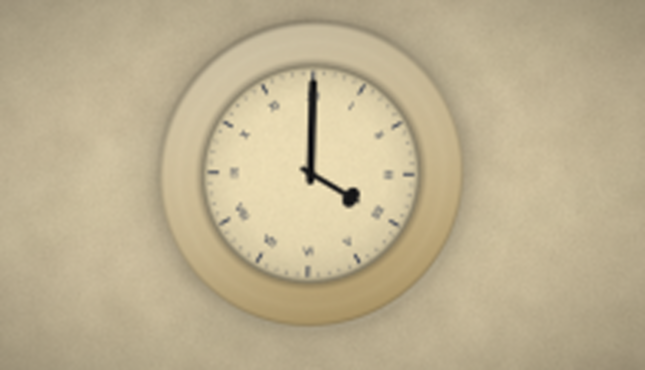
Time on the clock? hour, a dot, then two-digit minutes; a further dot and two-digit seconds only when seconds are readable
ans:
4.00
